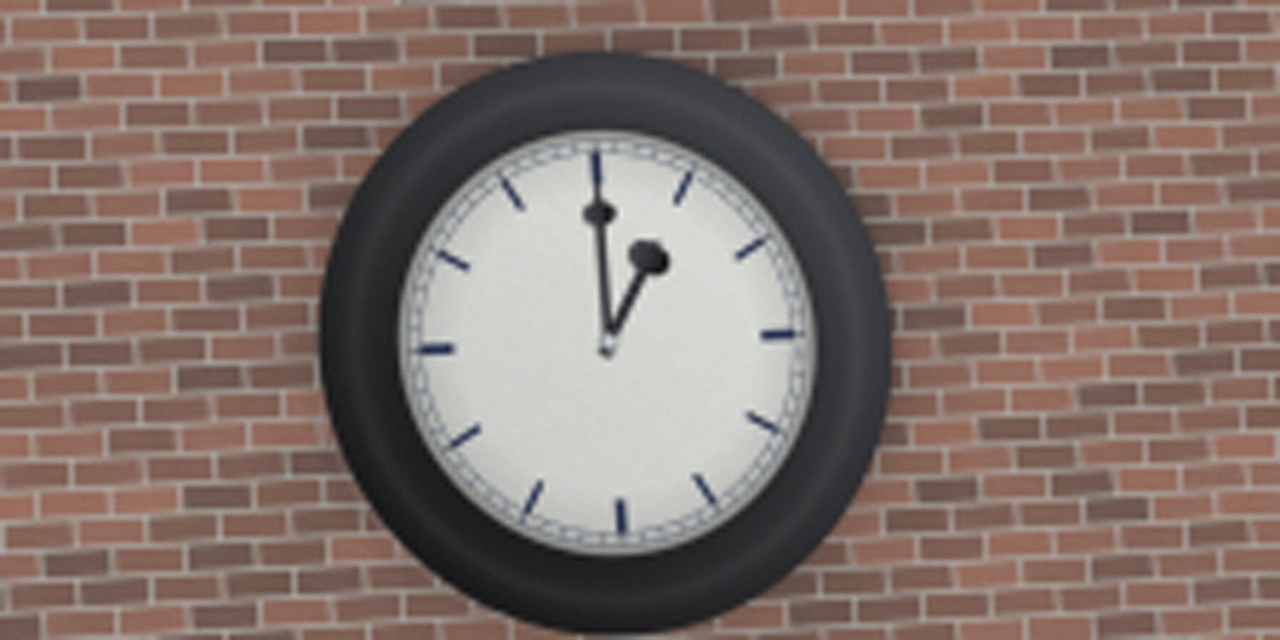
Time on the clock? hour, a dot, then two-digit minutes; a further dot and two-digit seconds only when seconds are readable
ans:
1.00
